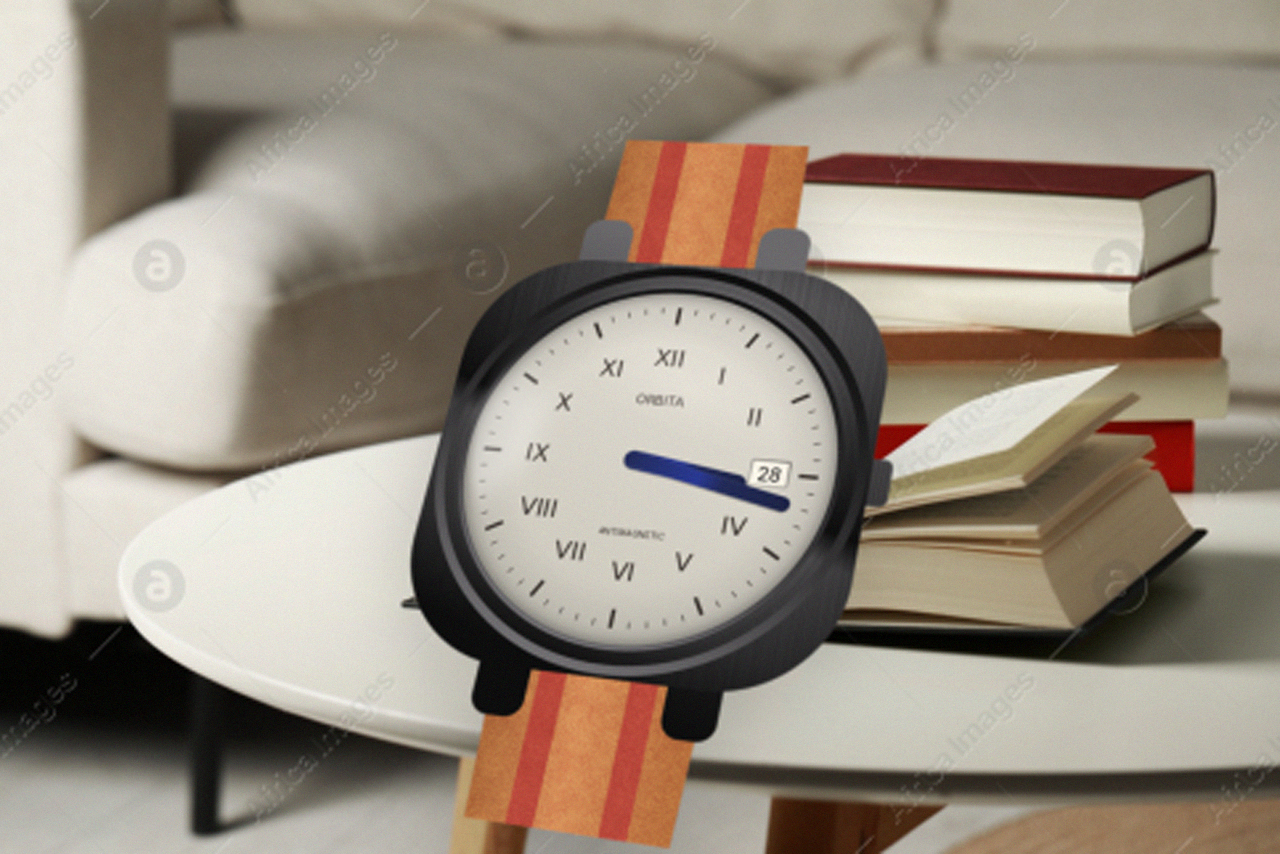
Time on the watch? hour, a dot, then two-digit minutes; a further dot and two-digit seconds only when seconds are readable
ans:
3.17
